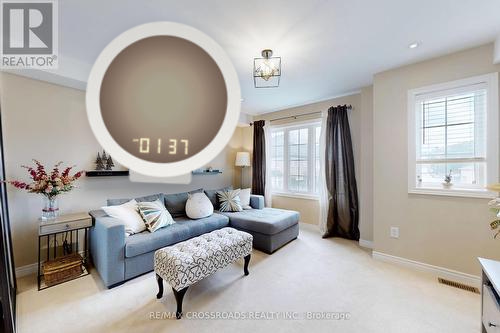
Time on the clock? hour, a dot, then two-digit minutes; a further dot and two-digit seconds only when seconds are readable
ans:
1.37
